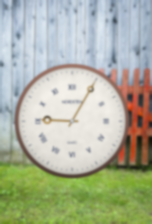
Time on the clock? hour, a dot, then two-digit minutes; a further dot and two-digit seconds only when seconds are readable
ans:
9.05
